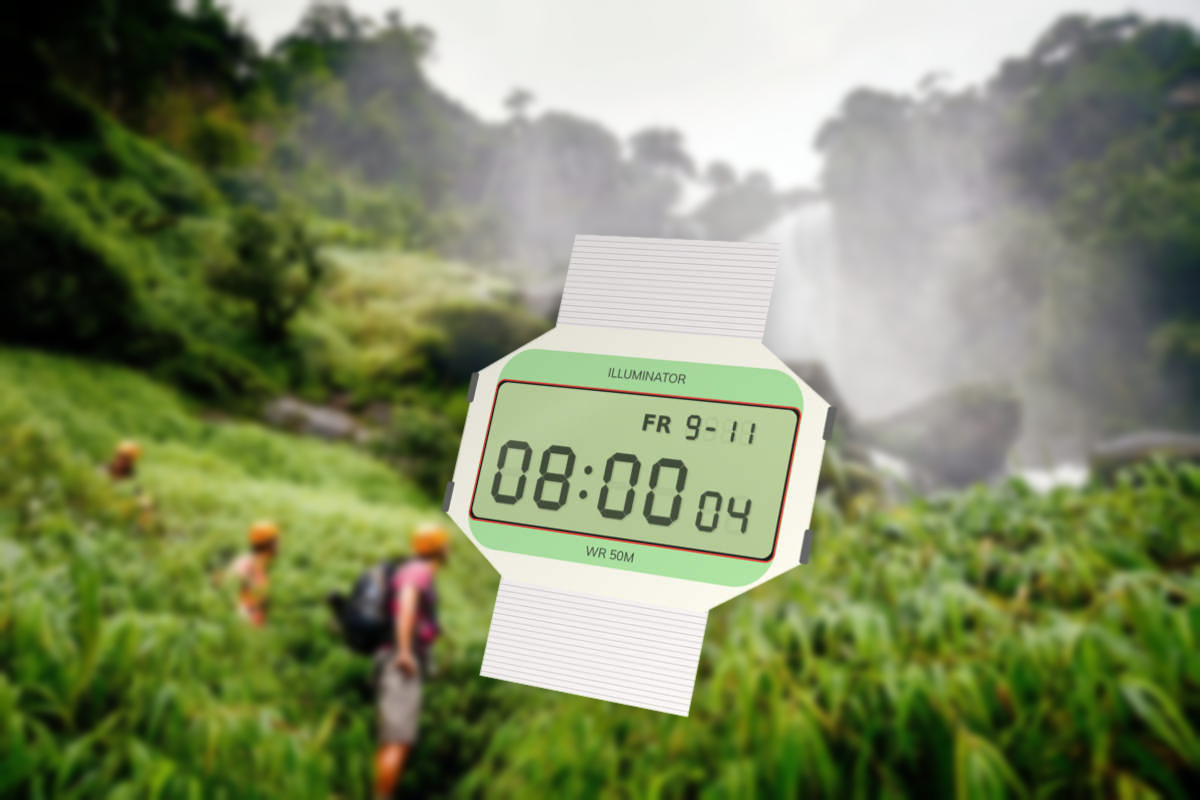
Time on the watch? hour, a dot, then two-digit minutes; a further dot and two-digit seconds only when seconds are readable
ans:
8.00.04
